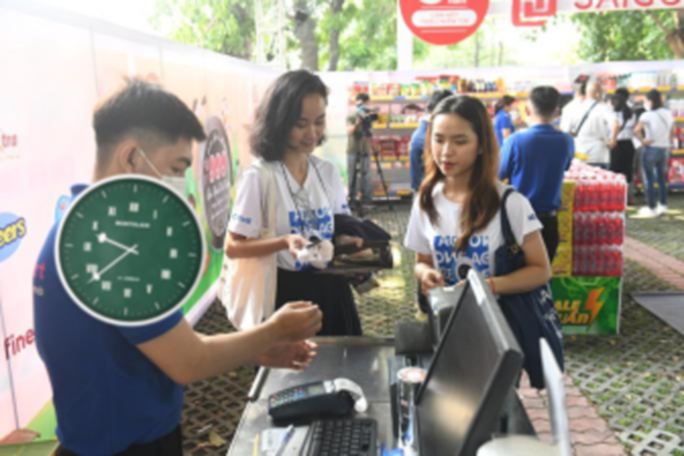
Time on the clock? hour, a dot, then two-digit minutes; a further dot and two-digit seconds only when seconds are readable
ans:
9.38
